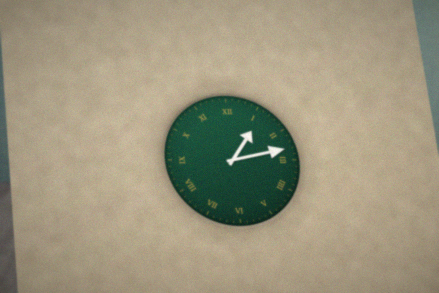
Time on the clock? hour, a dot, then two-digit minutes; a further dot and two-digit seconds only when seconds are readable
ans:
1.13
